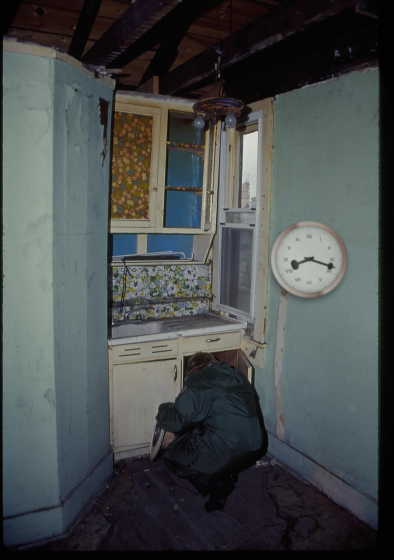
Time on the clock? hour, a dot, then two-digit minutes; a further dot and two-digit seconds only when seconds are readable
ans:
8.18
